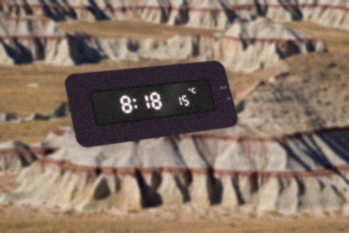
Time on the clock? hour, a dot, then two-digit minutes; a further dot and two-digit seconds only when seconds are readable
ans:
8.18
